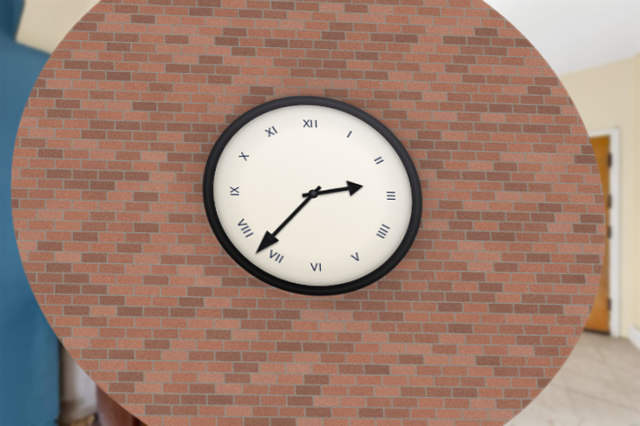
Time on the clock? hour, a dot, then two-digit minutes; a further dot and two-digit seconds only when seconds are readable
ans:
2.37
